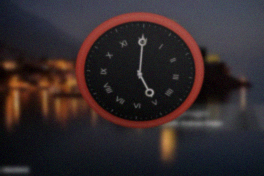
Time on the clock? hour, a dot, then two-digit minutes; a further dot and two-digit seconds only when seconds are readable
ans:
5.00
